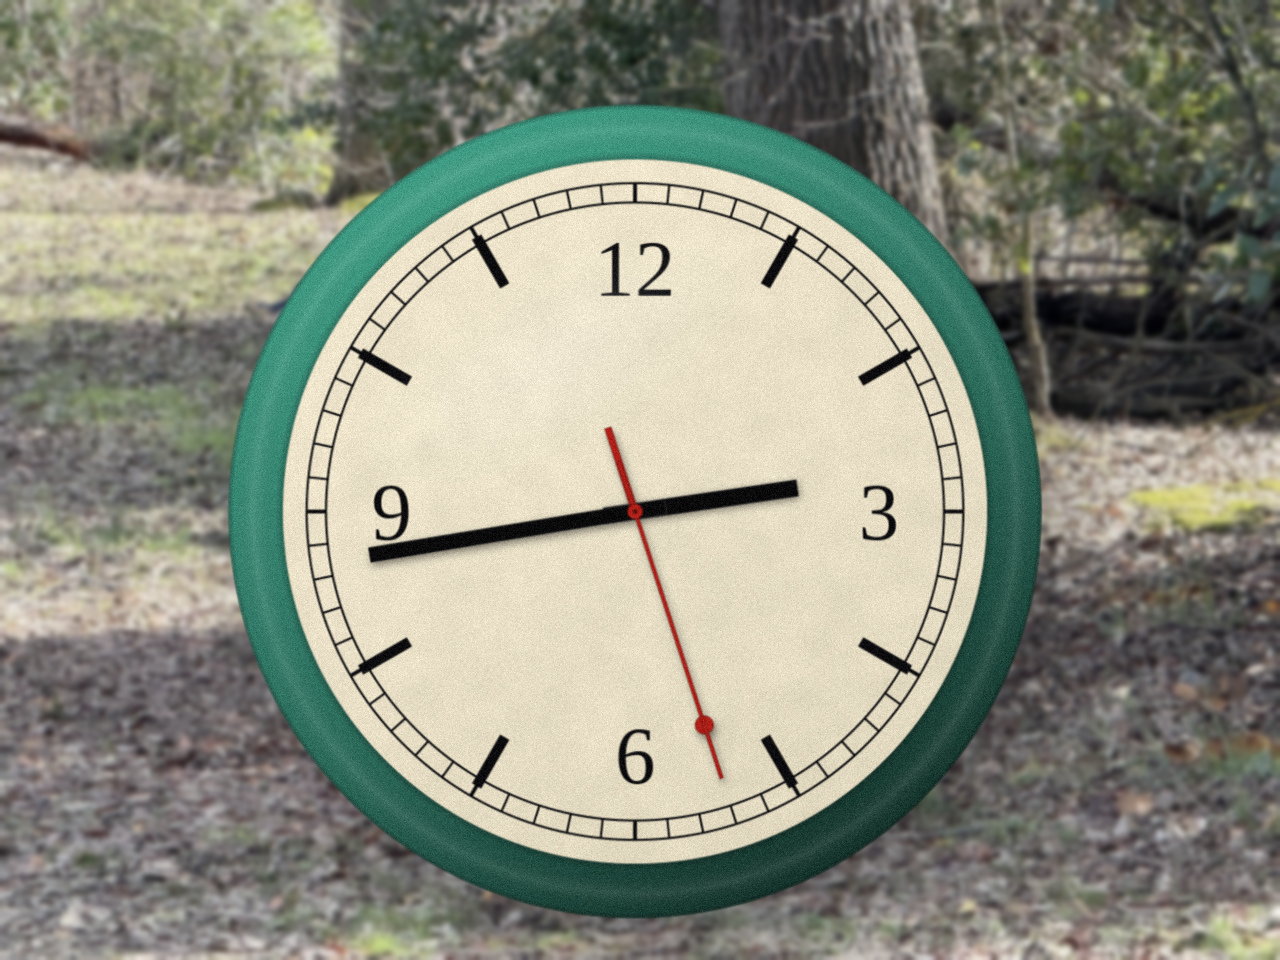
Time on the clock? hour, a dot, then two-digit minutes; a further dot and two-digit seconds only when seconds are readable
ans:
2.43.27
